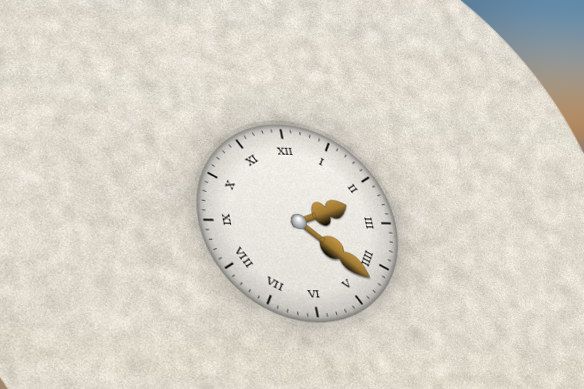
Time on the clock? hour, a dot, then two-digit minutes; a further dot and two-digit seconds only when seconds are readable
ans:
2.22
